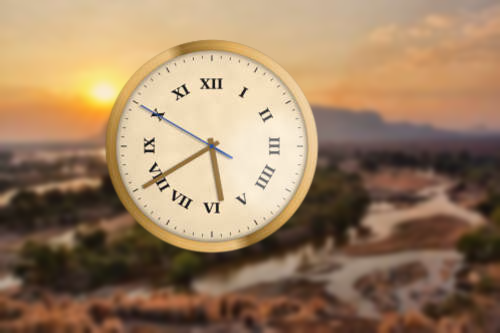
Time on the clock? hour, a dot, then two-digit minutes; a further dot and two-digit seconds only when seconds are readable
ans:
5.39.50
